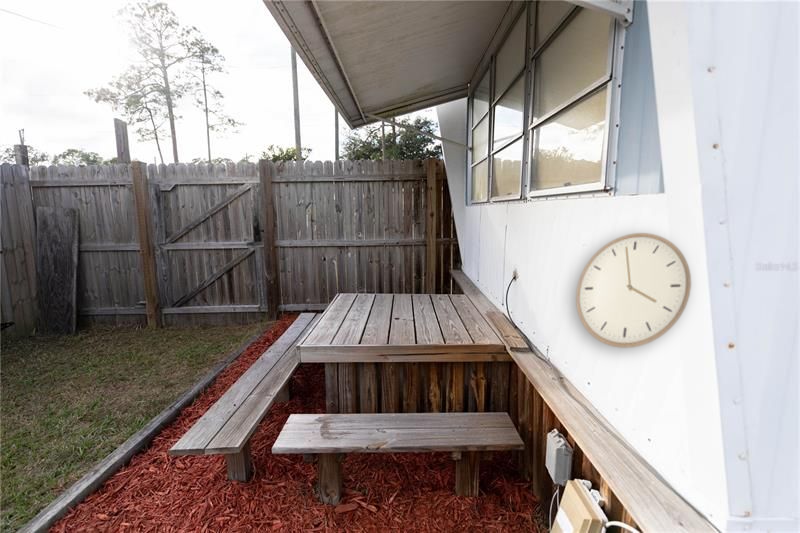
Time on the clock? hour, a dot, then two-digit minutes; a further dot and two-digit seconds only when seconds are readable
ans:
3.58
